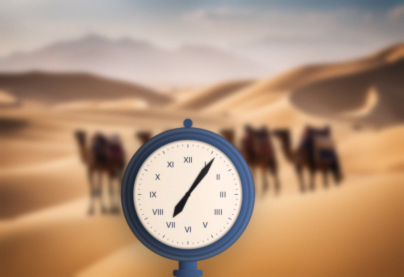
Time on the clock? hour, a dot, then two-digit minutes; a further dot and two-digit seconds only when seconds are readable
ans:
7.06
